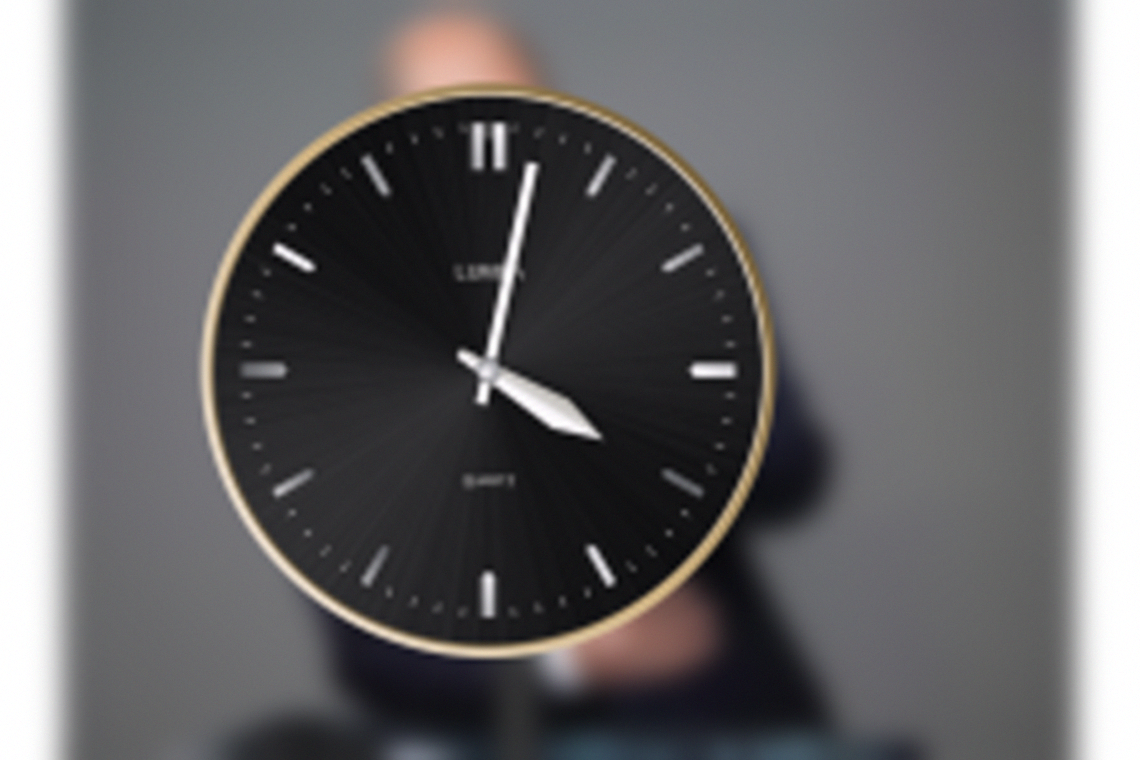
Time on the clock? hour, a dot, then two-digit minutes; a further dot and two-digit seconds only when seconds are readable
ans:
4.02
